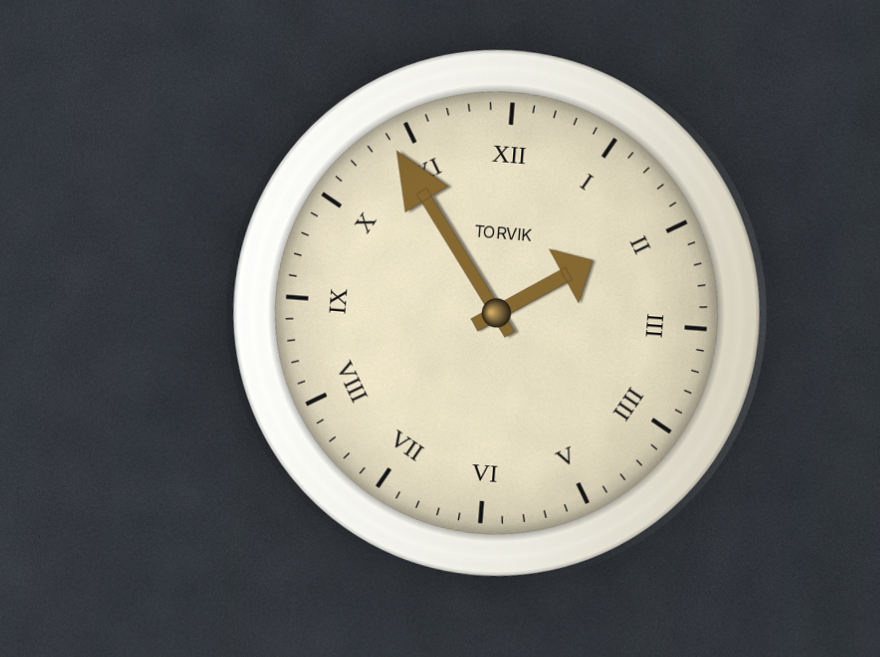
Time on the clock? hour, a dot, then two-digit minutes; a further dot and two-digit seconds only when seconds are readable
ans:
1.54
